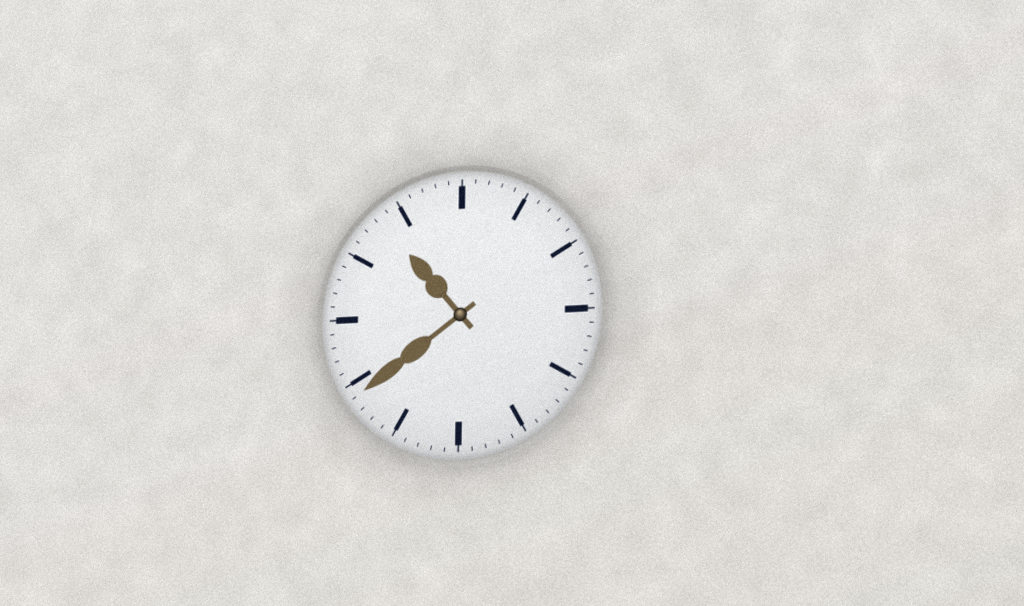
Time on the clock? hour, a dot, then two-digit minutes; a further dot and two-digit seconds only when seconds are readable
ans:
10.39
